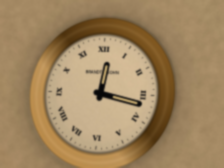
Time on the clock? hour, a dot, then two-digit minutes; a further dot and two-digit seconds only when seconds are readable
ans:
12.17
